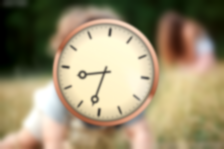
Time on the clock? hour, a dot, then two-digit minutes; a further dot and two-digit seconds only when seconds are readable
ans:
8.32
